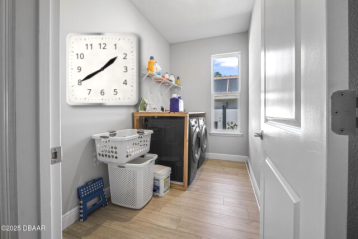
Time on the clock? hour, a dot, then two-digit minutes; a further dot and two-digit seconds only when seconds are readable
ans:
1.40
